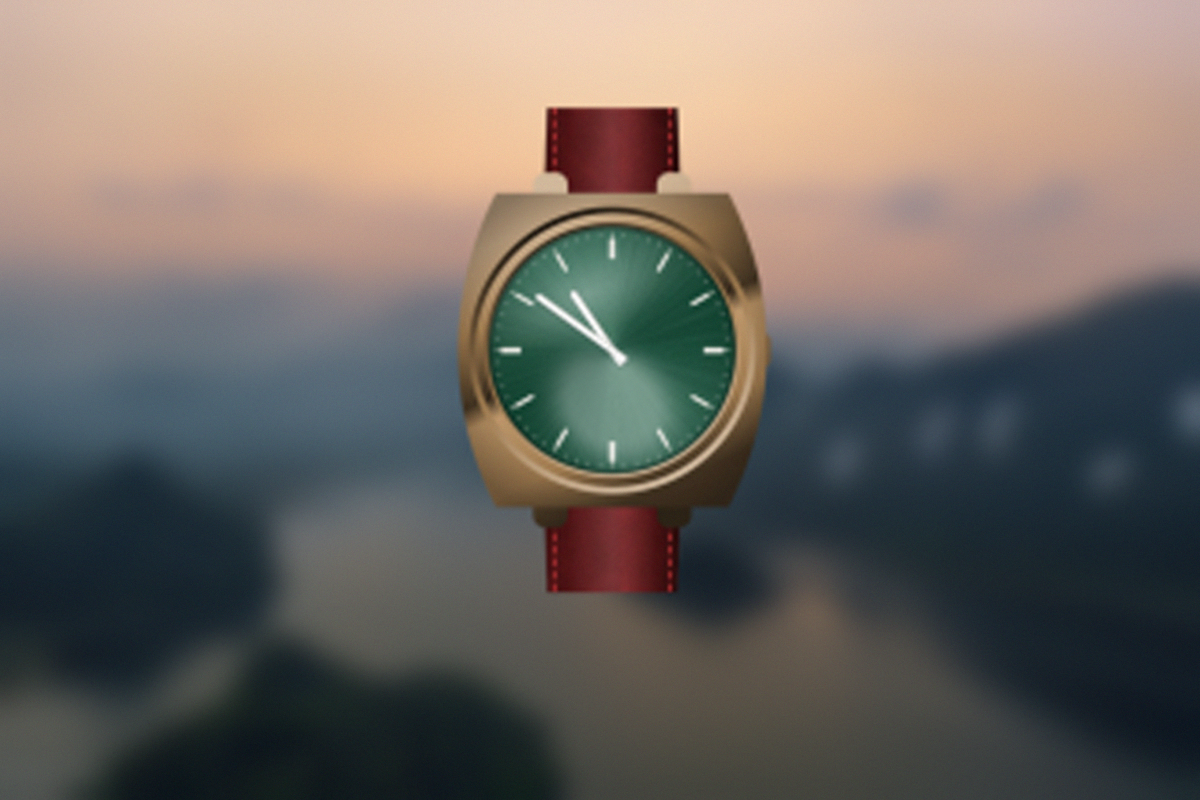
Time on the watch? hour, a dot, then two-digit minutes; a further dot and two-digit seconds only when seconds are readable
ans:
10.51
